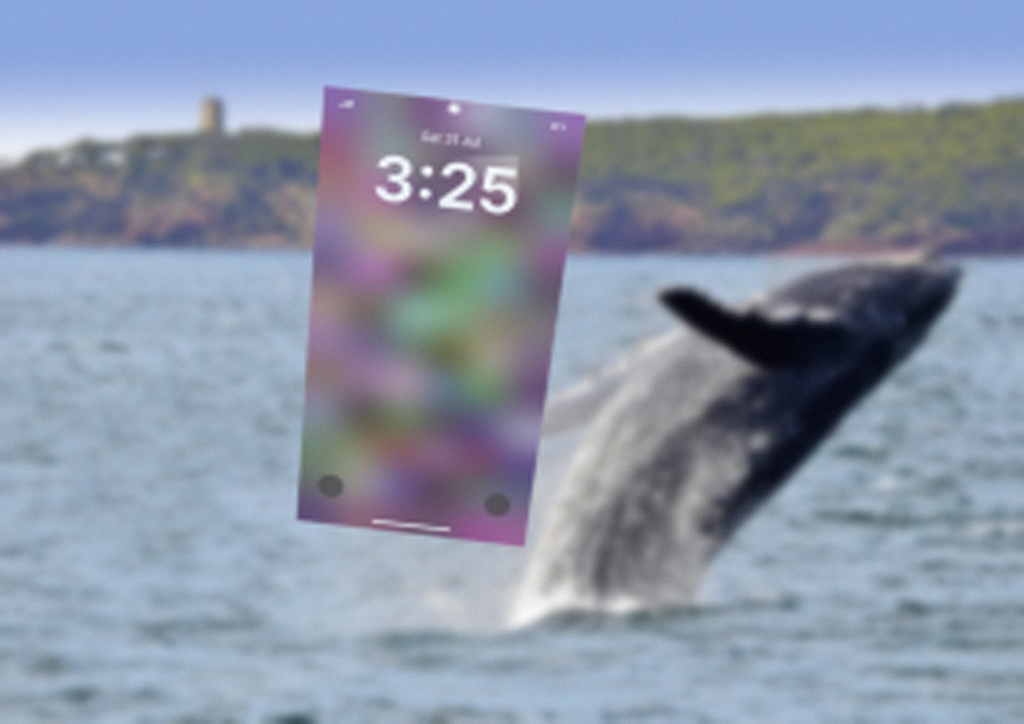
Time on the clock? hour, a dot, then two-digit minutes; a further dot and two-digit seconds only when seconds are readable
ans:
3.25
